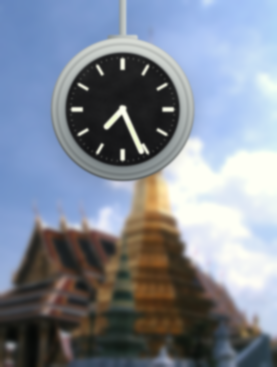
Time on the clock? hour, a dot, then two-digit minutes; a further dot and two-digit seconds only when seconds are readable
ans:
7.26
